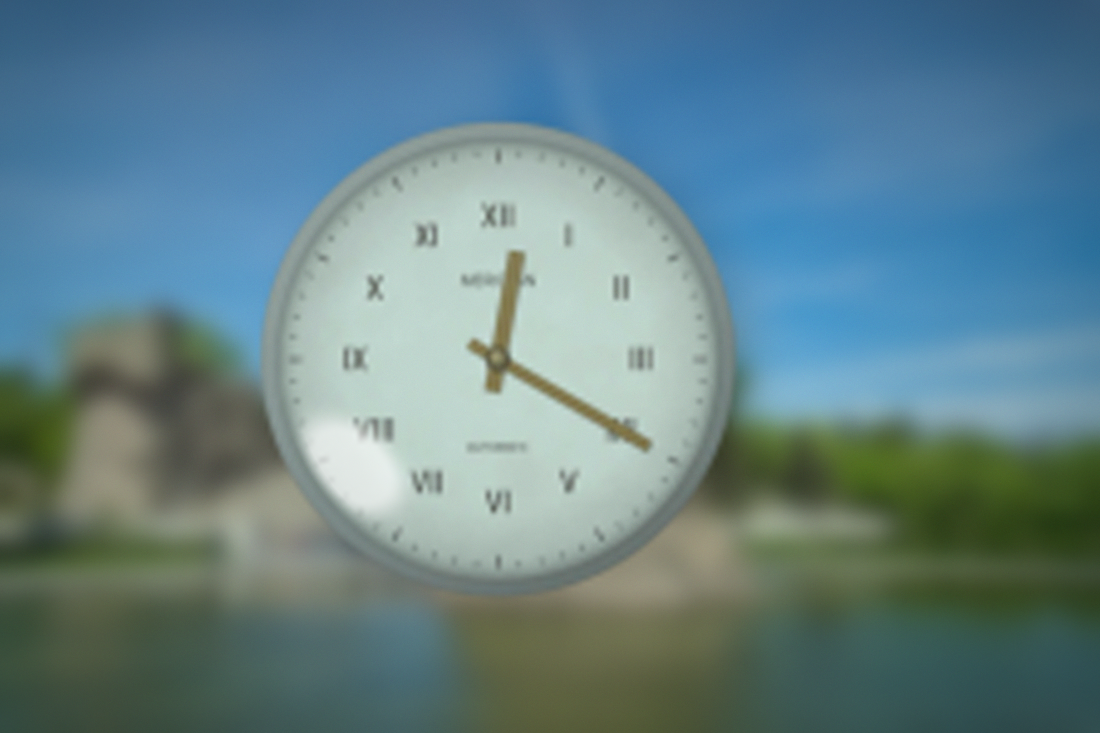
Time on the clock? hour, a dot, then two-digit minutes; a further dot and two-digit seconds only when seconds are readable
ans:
12.20
